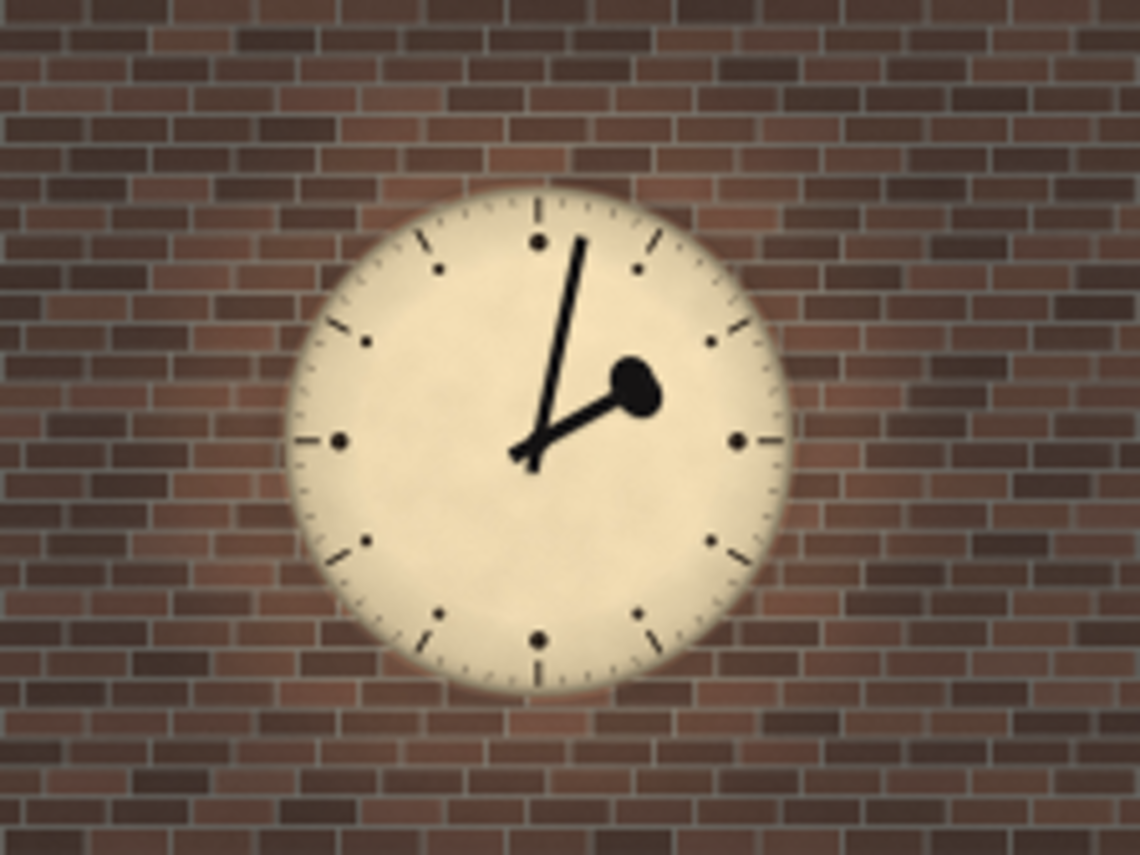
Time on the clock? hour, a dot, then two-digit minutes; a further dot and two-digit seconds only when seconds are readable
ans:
2.02
